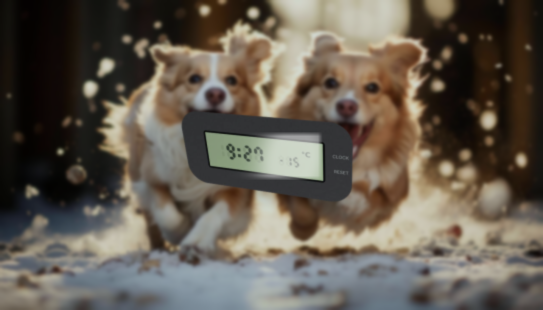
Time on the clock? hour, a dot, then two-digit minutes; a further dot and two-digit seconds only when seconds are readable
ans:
9.27
